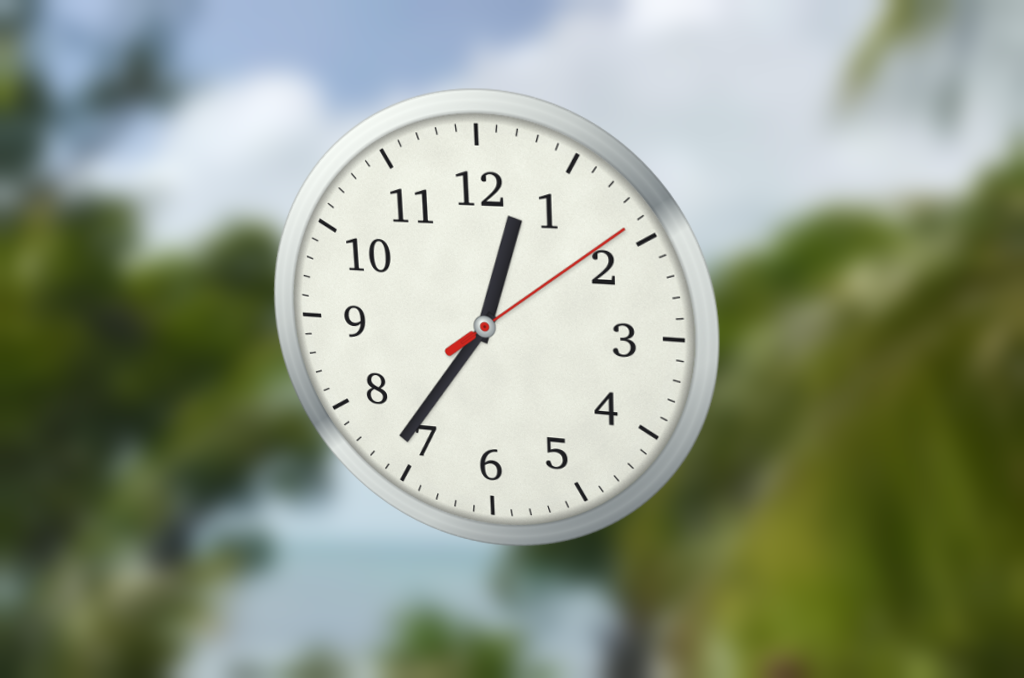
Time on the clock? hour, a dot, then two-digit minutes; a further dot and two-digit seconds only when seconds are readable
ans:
12.36.09
